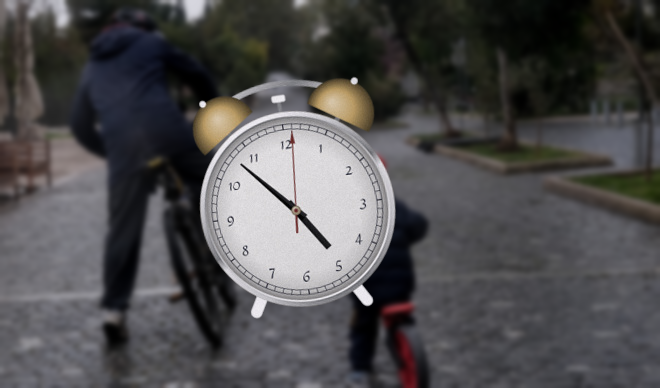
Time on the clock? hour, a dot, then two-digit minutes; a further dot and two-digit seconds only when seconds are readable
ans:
4.53.01
